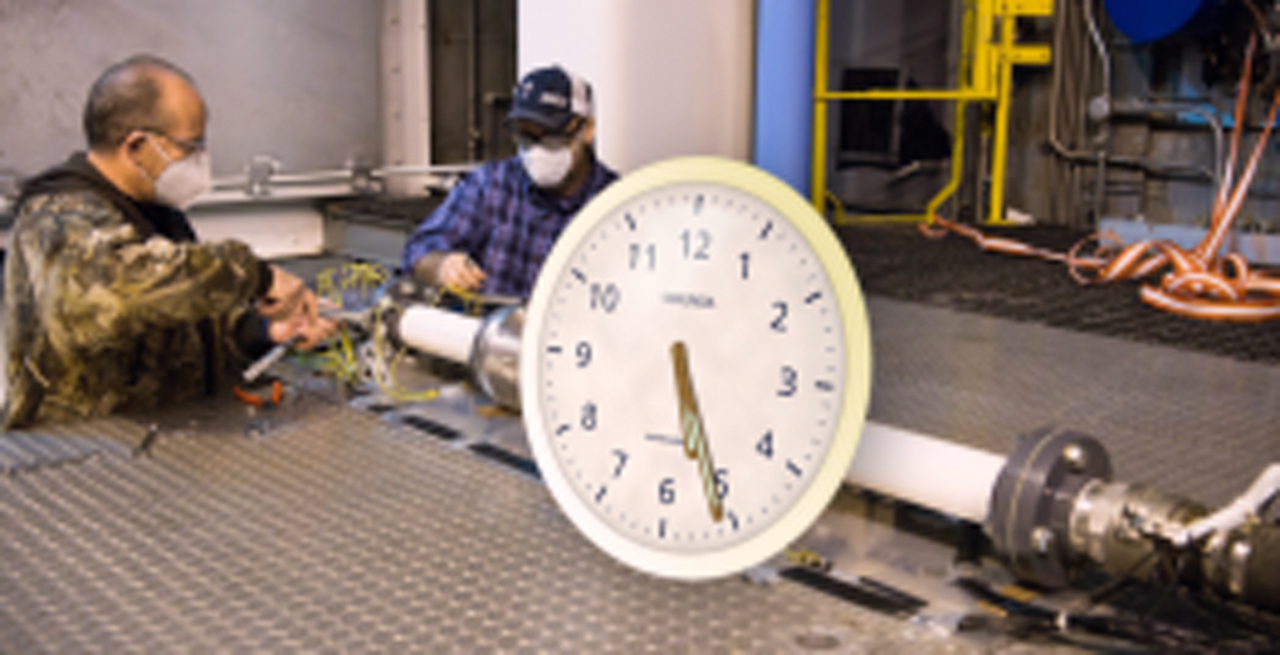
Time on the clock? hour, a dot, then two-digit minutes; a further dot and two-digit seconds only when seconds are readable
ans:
5.26
